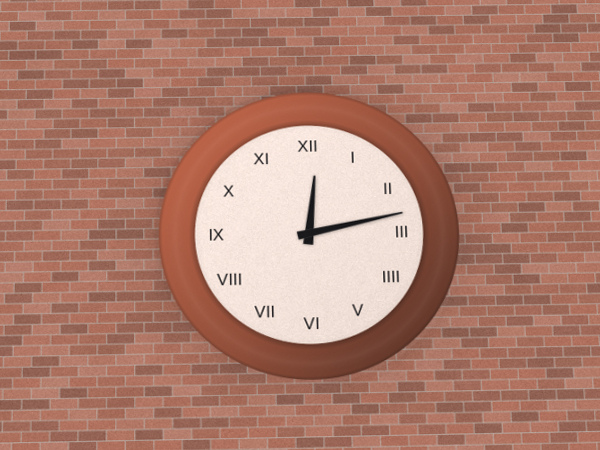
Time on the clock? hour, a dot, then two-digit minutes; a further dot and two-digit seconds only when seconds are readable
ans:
12.13
